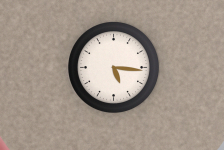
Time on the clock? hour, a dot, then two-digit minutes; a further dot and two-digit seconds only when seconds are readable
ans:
5.16
